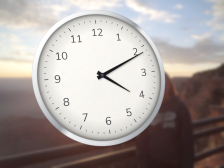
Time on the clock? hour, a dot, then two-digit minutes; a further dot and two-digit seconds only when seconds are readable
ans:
4.11
